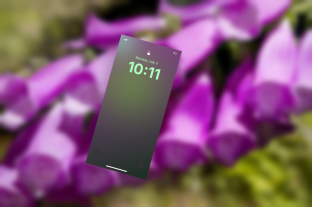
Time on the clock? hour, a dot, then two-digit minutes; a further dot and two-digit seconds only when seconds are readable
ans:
10.11
